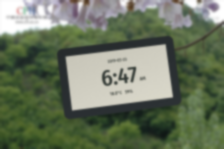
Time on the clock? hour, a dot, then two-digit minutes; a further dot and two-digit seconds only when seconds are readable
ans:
6.47
